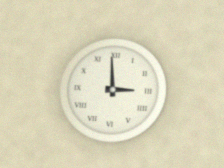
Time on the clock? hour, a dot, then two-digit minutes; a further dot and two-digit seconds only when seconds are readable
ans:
2.59
